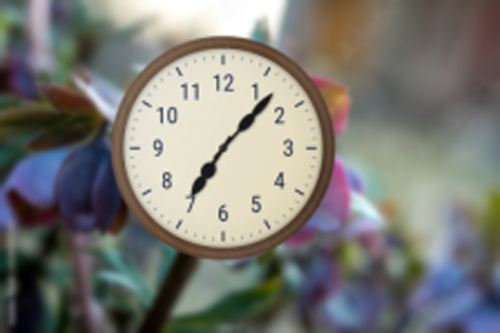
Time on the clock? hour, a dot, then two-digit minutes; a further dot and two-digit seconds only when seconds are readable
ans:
7.07
